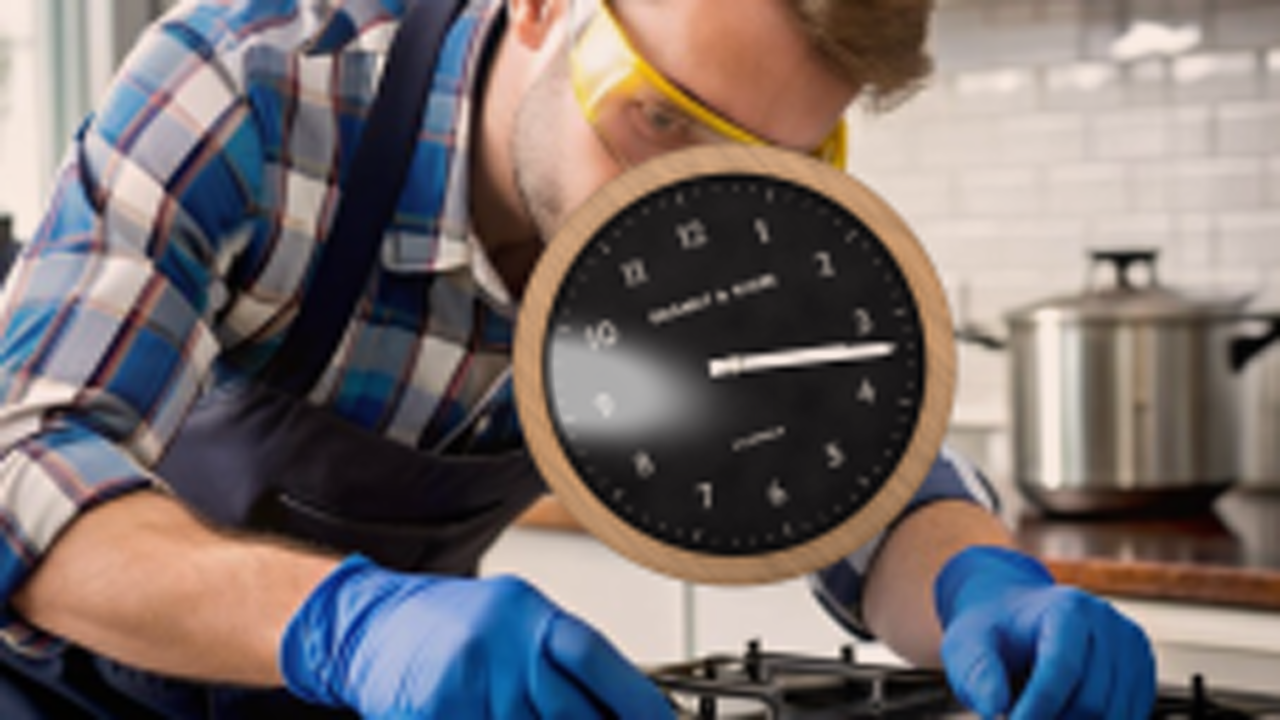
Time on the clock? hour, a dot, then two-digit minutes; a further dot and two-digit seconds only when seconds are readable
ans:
3.17
